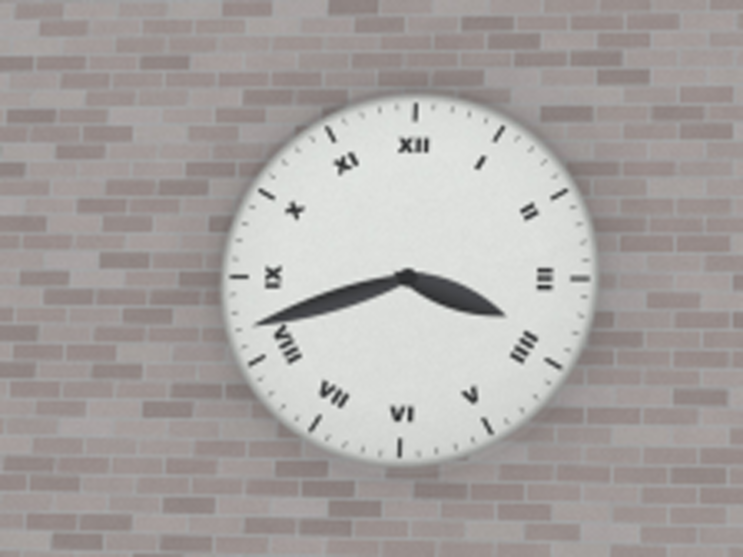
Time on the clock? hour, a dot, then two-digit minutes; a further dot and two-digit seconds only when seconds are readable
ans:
3.42
